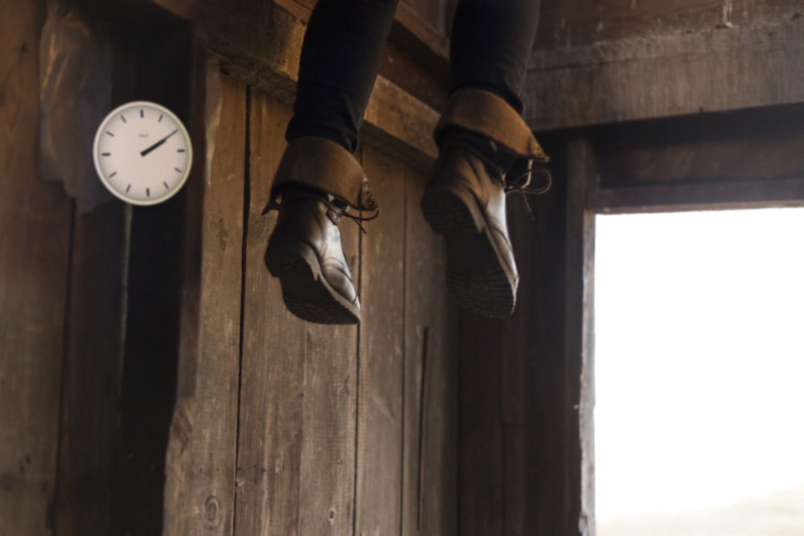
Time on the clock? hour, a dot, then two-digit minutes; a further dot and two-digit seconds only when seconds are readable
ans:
2.10
